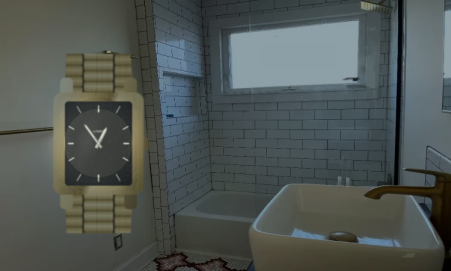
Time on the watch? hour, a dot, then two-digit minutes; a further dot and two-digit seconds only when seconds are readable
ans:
12.54
